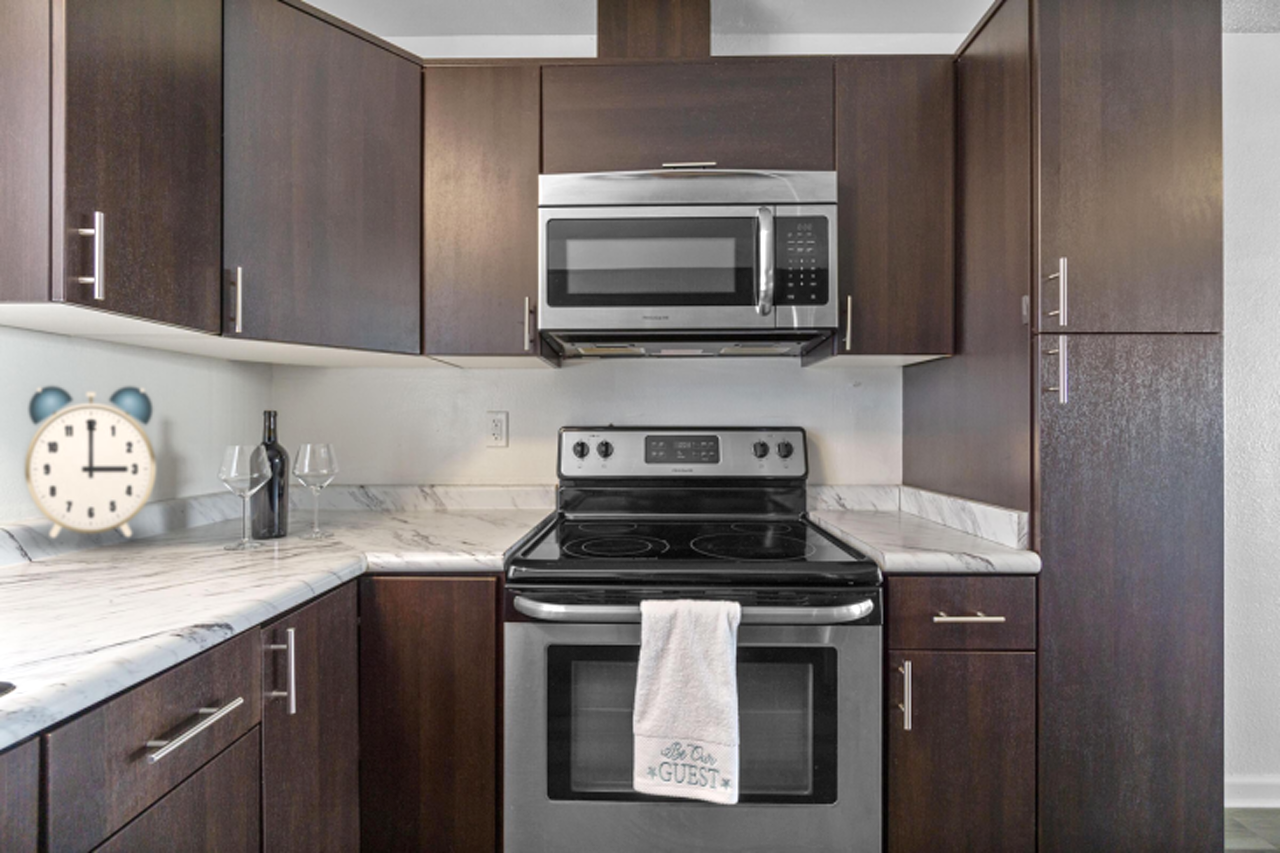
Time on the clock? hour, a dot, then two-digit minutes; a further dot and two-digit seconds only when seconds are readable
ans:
3.00
